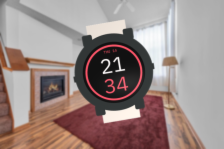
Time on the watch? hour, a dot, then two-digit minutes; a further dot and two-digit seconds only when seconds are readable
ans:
21.34
